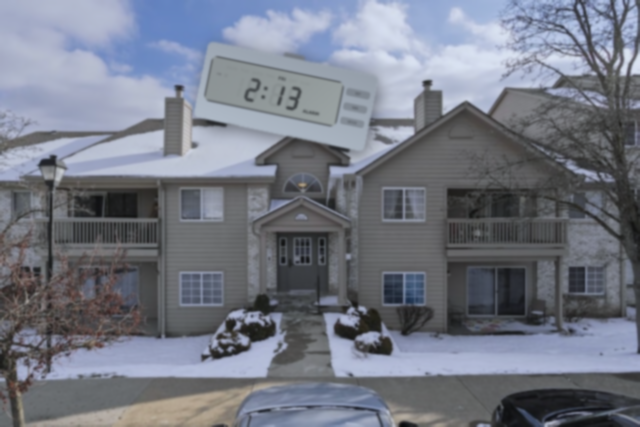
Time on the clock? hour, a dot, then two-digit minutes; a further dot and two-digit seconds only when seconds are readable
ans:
2.13
